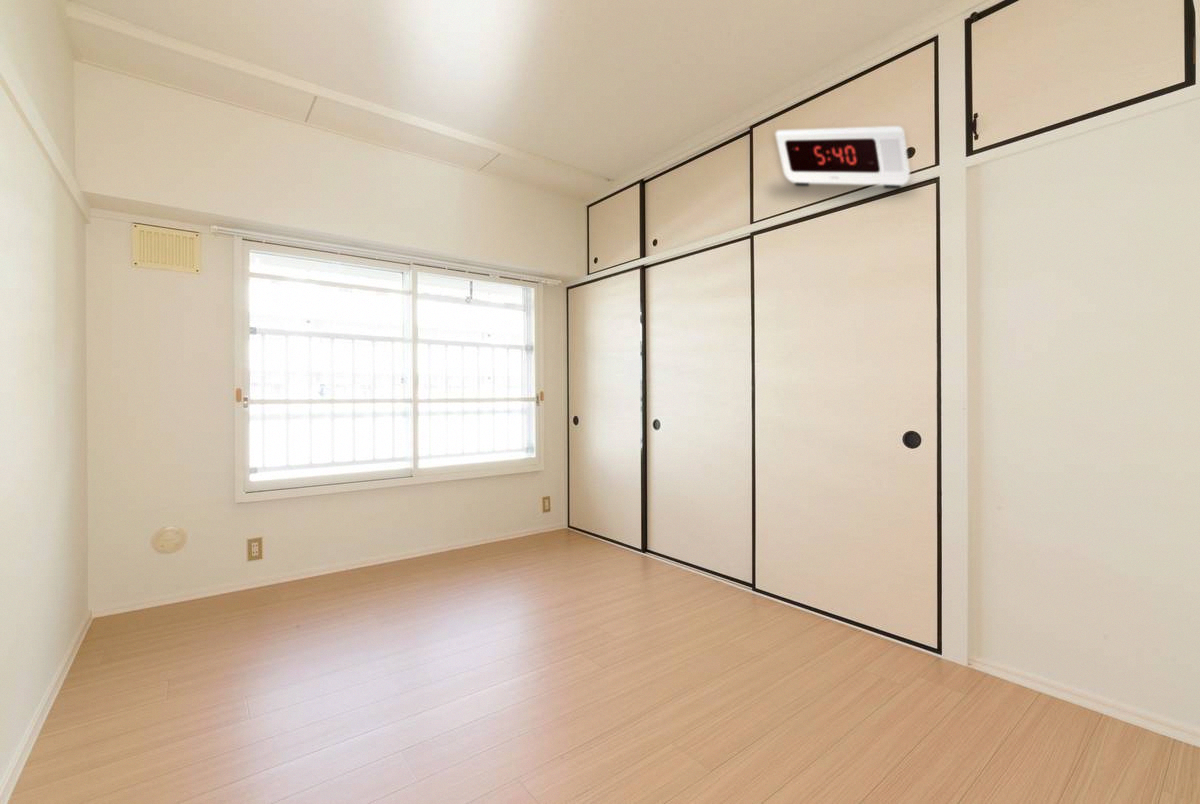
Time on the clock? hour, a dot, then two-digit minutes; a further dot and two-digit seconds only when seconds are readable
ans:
5.40
